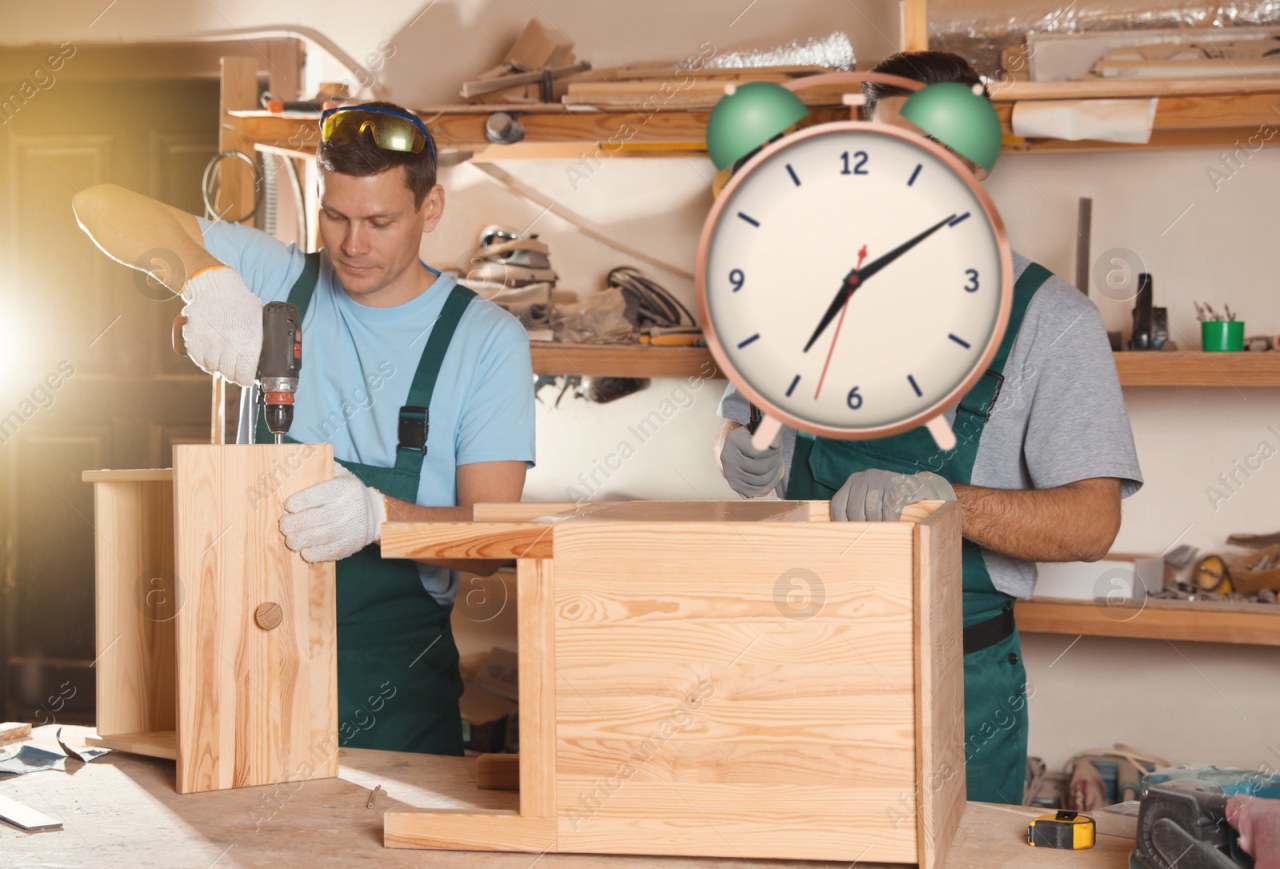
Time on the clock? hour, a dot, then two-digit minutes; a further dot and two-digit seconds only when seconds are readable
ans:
7.09.33
